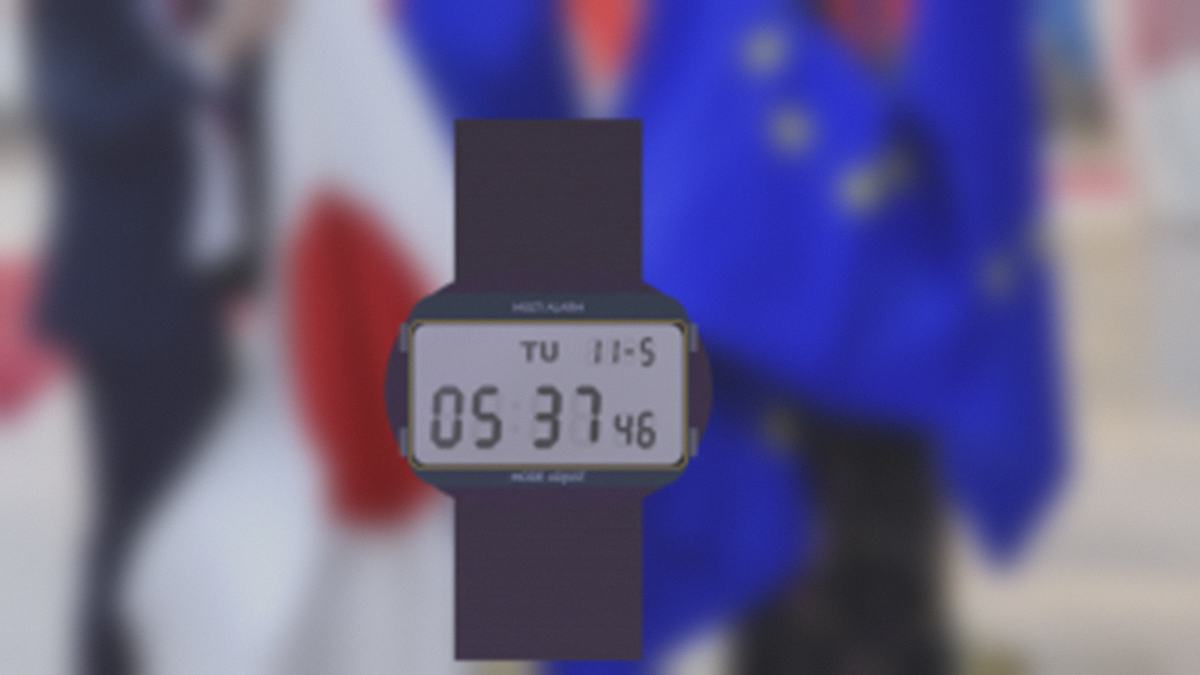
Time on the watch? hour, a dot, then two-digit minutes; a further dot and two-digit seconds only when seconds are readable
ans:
5.37.46
